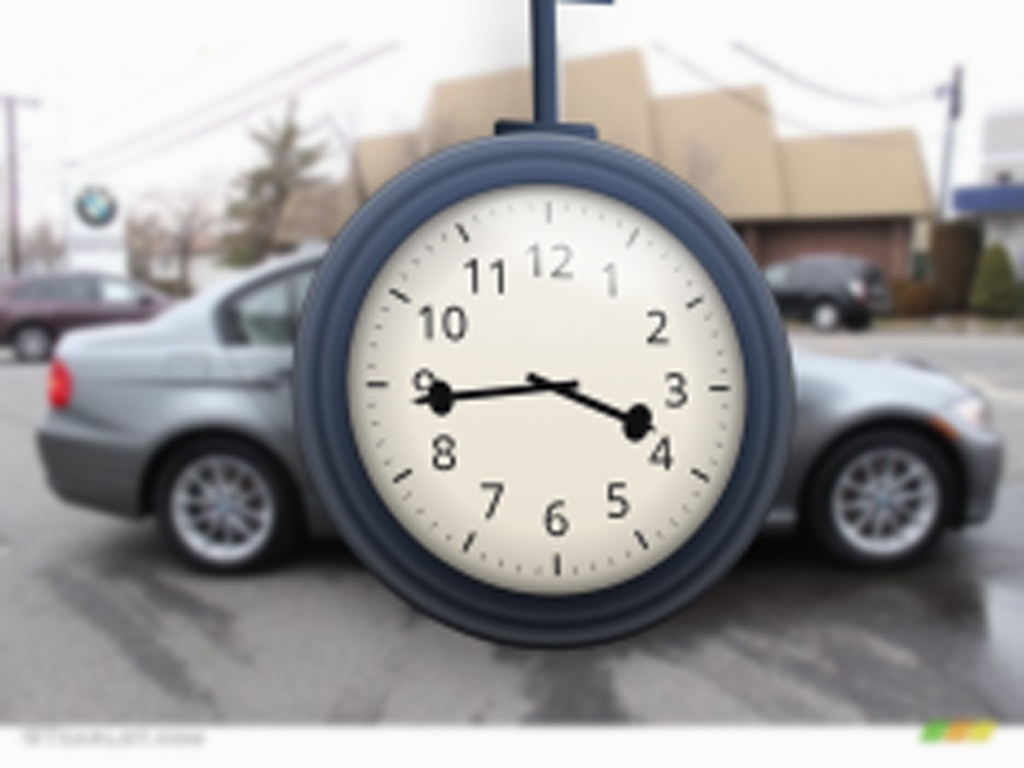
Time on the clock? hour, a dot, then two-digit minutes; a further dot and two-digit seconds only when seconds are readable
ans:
3.44
